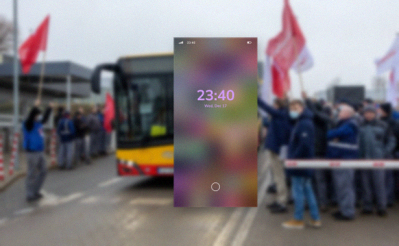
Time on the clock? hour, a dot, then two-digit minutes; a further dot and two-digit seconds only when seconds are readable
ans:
23.40
